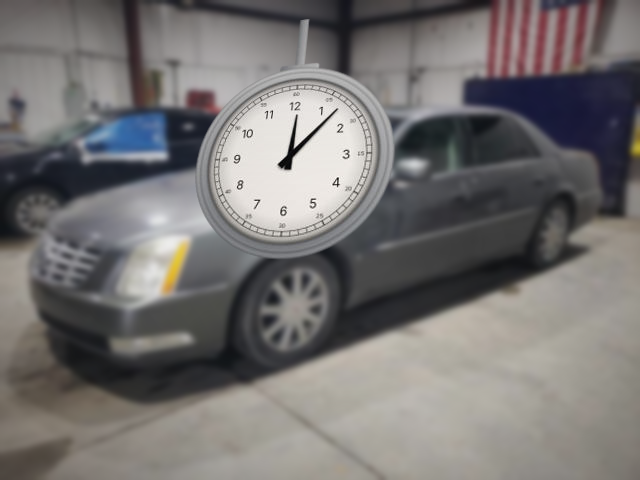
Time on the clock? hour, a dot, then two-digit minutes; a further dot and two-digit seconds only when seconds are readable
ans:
12.07
